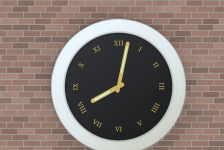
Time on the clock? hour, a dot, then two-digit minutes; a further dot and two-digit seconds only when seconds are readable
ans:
8.02
